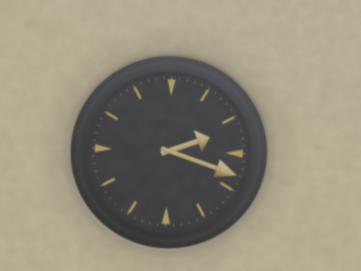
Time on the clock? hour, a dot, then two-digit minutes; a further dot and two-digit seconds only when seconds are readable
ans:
2.18
